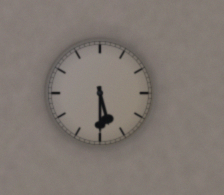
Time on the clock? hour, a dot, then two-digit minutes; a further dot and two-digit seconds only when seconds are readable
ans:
5.30
